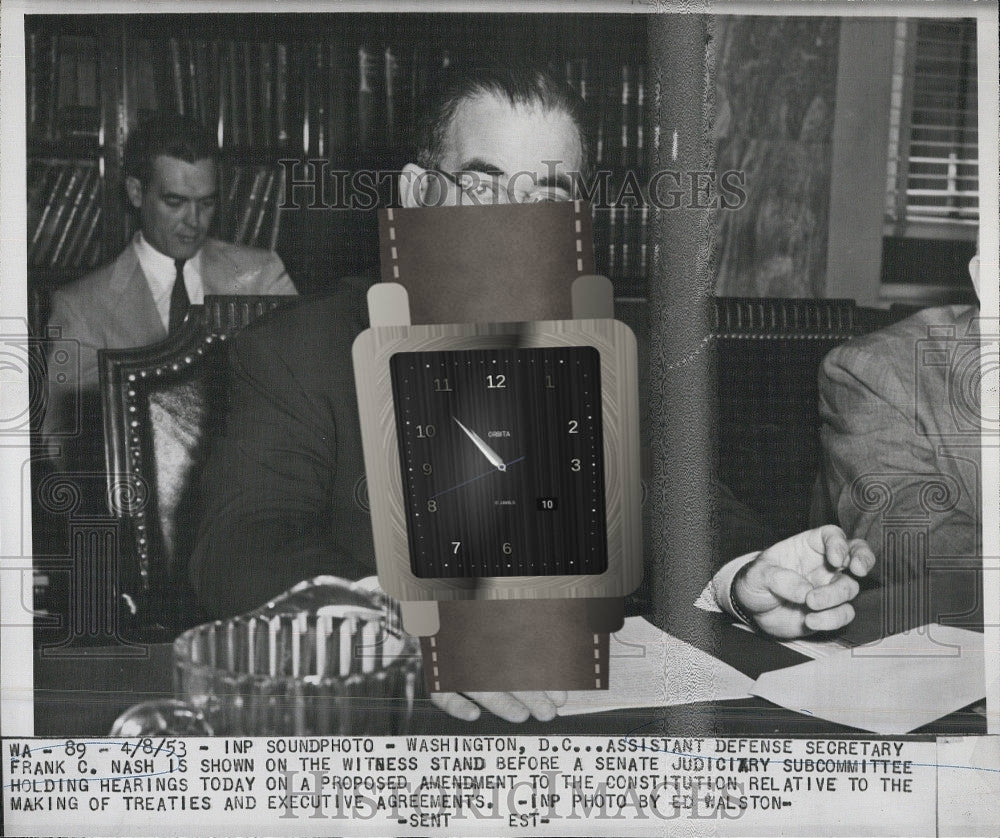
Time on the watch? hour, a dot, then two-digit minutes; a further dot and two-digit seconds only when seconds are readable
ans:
10.53.41
